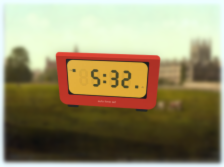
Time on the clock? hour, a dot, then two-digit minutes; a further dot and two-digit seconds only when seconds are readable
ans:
5.32
